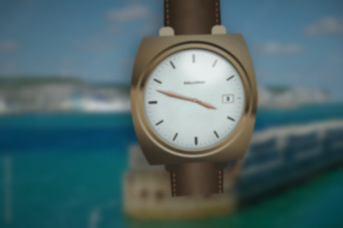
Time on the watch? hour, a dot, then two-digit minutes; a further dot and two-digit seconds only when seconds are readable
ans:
3.48
